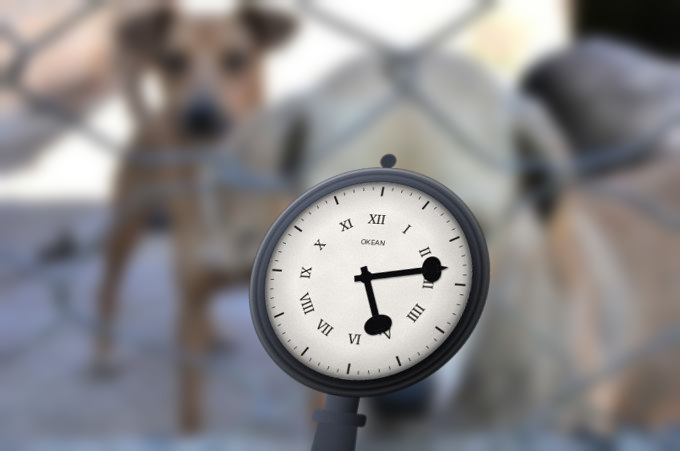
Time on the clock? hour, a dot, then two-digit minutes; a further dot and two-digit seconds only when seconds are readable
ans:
5.13
